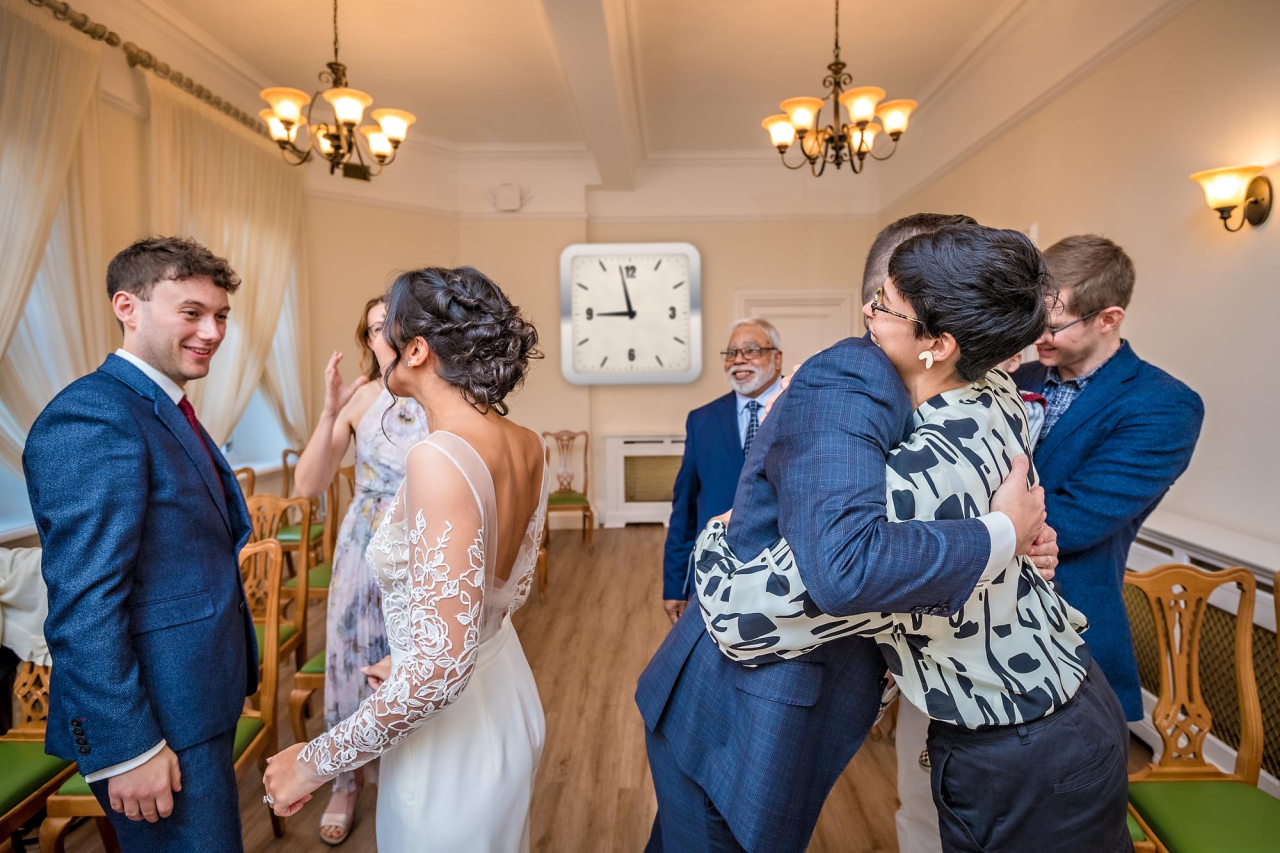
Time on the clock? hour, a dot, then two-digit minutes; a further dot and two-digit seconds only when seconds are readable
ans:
8.58
